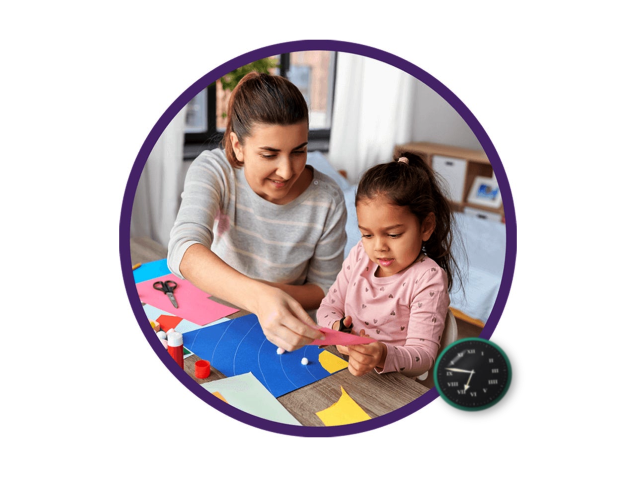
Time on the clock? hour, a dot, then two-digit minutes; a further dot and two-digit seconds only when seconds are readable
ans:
6.47
